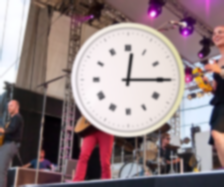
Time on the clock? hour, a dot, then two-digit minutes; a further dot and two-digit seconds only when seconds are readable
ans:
12.15
